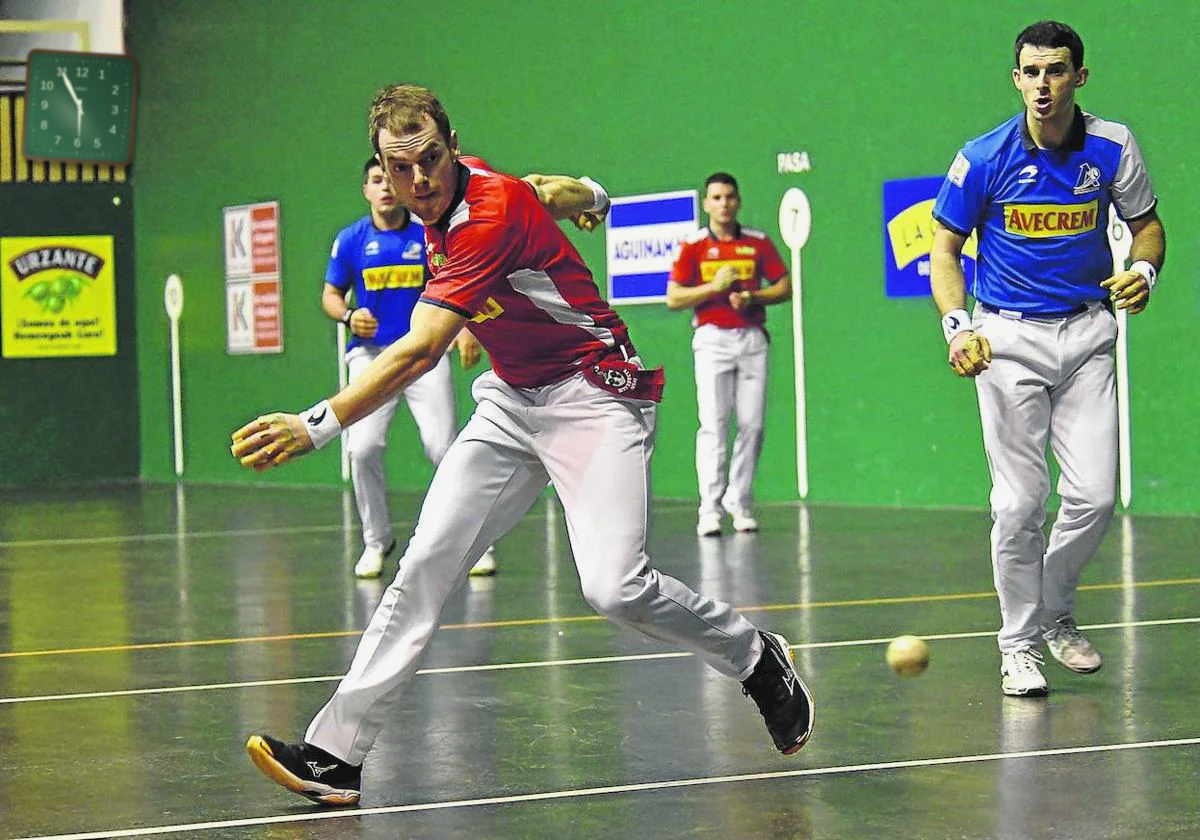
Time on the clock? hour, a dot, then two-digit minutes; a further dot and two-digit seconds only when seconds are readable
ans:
5.55
